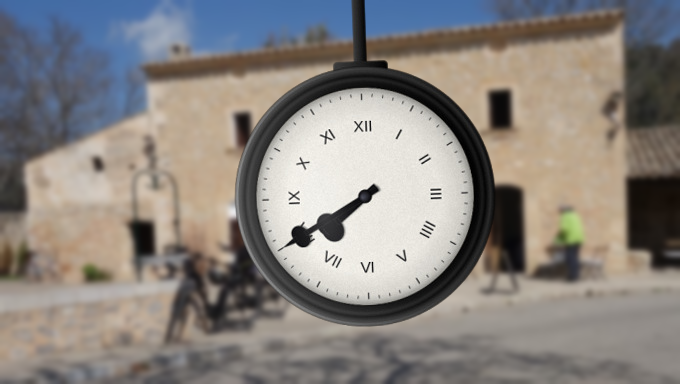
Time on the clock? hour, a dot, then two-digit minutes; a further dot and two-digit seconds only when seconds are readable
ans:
7.40
